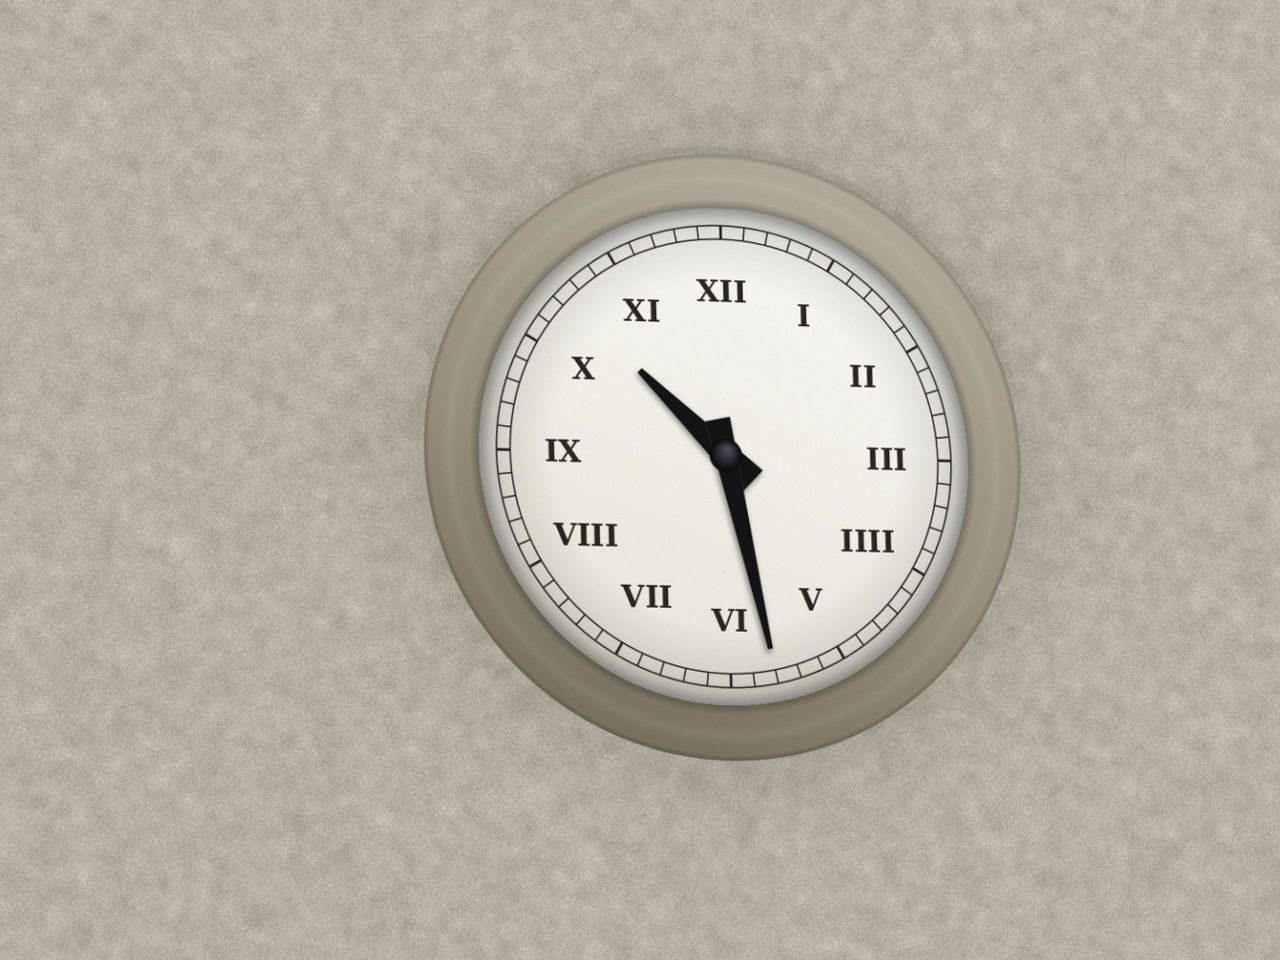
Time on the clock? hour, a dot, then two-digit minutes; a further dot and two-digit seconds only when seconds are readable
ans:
10.28
